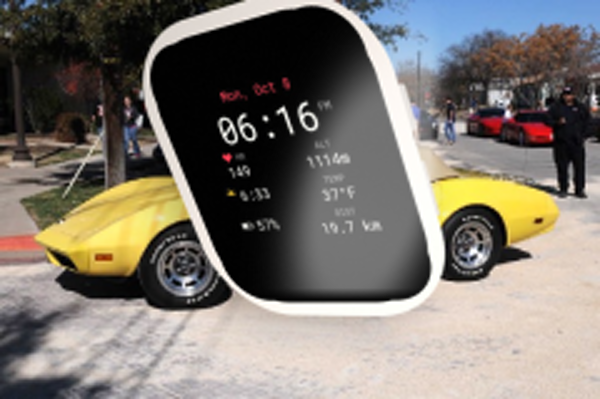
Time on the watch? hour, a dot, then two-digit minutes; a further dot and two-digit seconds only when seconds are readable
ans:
6.16
